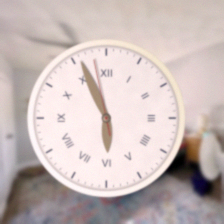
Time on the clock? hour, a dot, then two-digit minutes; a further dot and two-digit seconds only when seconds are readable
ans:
5.55.58
